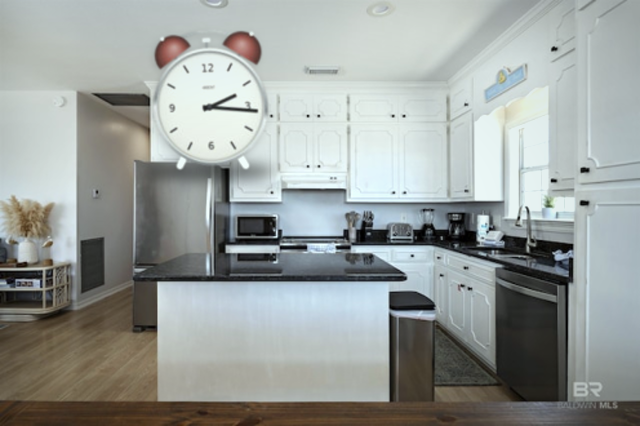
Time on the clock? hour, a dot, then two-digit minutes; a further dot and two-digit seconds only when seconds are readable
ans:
2.16
